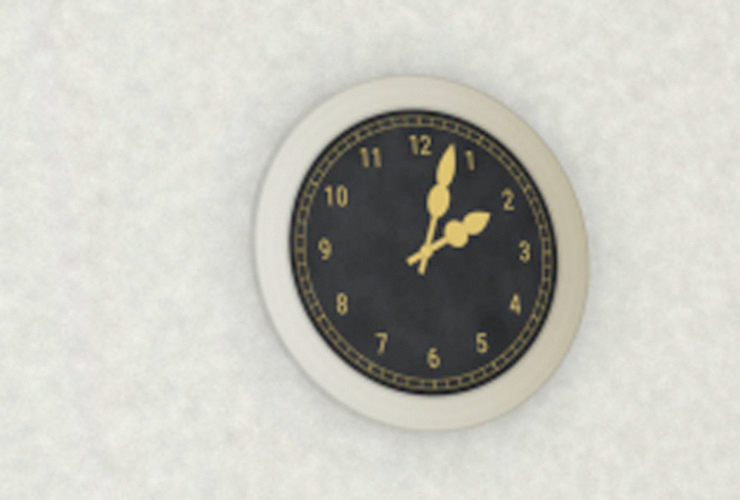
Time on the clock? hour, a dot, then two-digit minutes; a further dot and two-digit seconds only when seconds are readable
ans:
2.03
